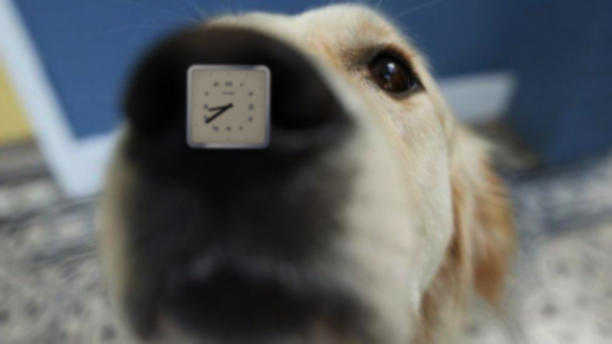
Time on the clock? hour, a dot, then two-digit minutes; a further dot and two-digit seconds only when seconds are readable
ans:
8.39
